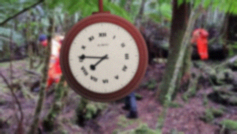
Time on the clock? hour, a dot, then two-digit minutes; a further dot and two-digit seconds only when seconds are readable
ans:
7.46
